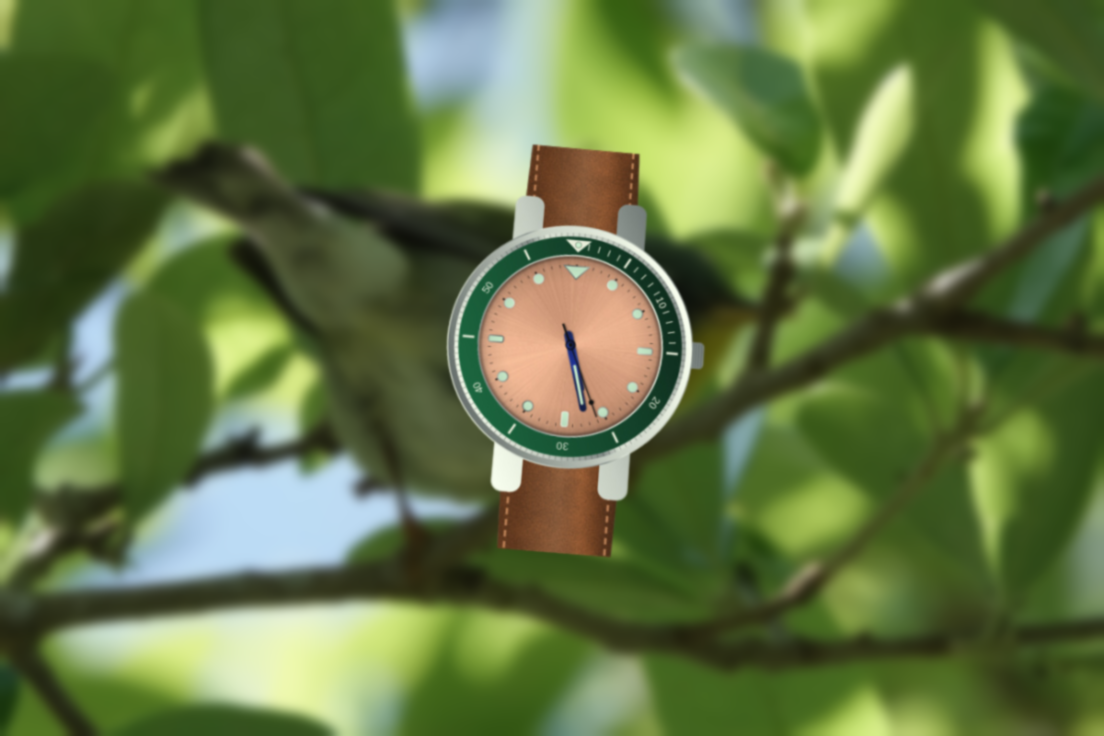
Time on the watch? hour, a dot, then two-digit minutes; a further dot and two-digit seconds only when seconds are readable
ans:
5.27.26
